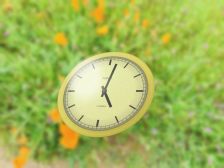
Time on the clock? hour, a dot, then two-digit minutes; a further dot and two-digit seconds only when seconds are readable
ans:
5.02
